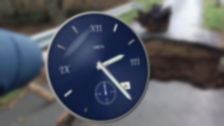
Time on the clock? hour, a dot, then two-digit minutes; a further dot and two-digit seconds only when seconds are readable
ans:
2.24
